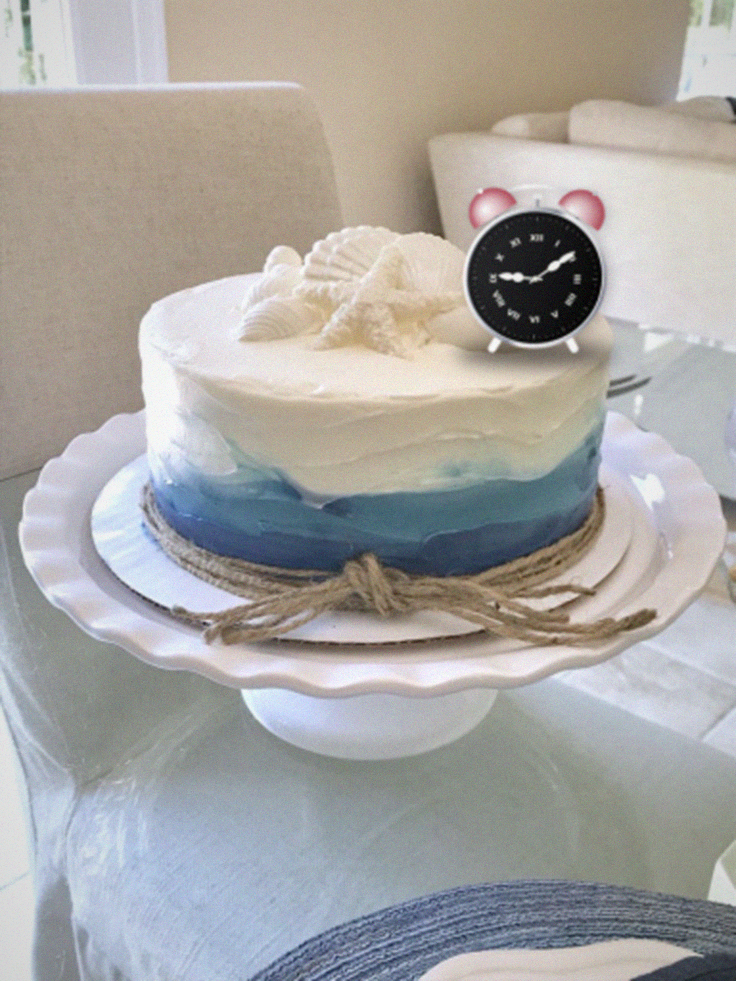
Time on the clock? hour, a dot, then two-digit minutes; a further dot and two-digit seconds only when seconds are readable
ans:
9.09
